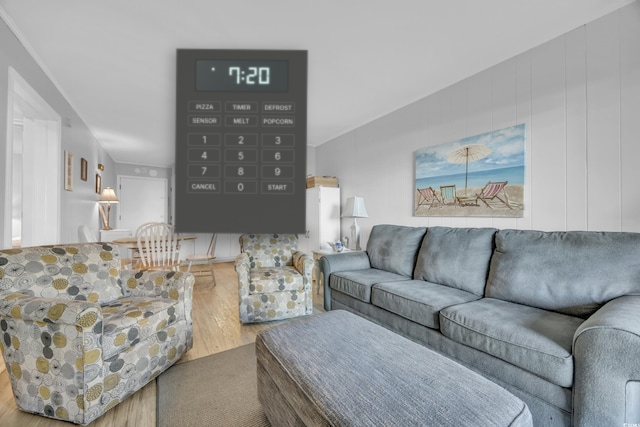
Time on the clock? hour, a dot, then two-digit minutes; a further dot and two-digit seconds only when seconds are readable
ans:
7.20
